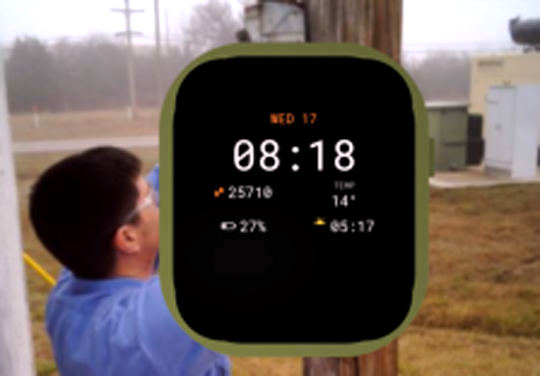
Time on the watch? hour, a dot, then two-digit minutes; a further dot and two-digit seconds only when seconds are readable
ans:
8.18
